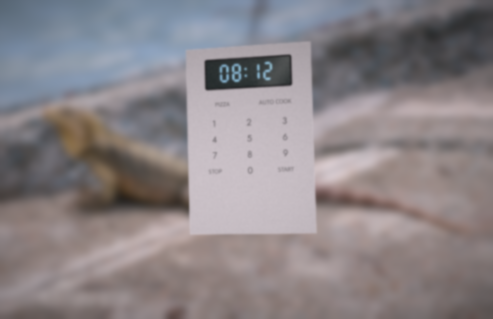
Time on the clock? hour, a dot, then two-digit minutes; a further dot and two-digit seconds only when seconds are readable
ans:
8.12
